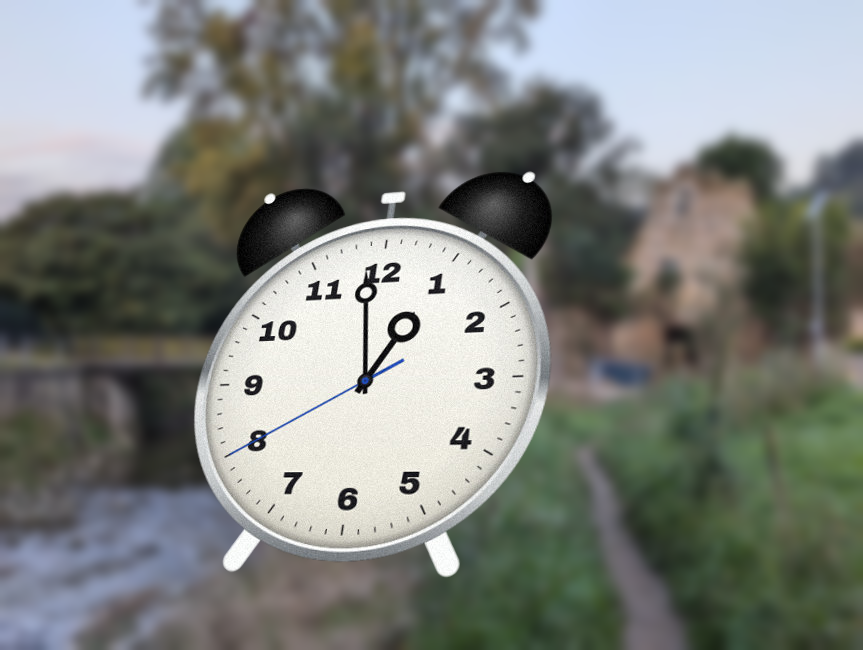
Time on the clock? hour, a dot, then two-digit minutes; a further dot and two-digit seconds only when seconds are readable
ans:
12.58.40
